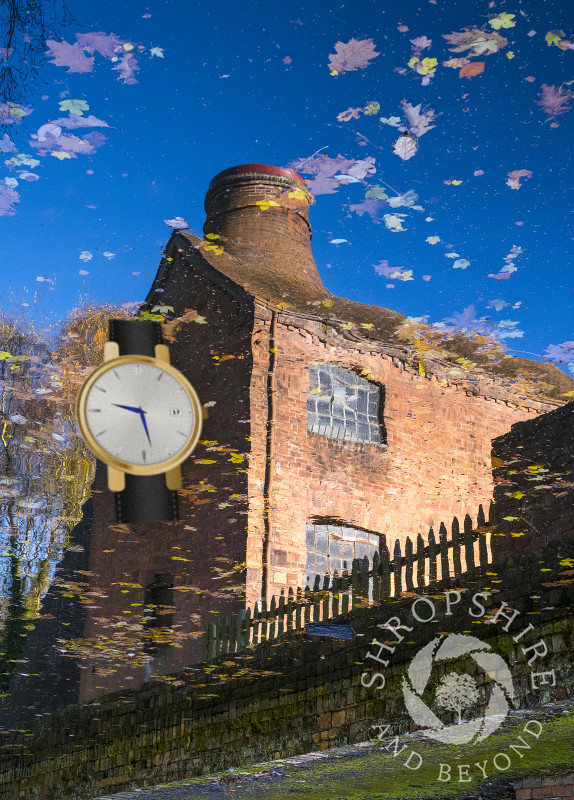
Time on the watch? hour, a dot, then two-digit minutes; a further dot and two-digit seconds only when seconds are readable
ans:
9.28
